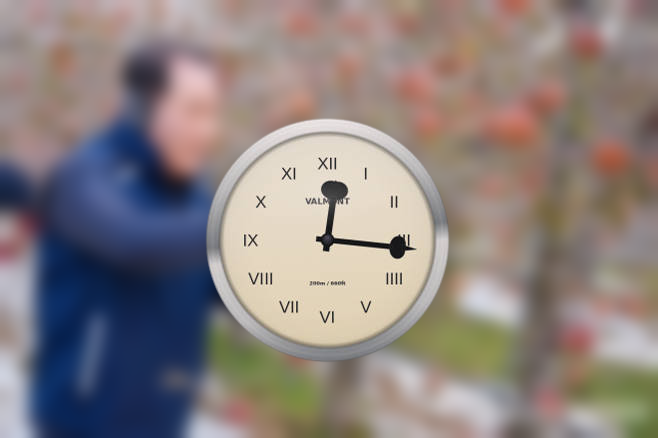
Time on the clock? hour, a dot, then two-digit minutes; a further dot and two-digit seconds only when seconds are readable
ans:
12.16
